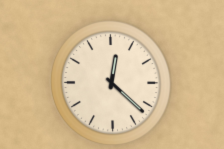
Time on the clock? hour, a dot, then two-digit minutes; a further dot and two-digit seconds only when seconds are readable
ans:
12.22
